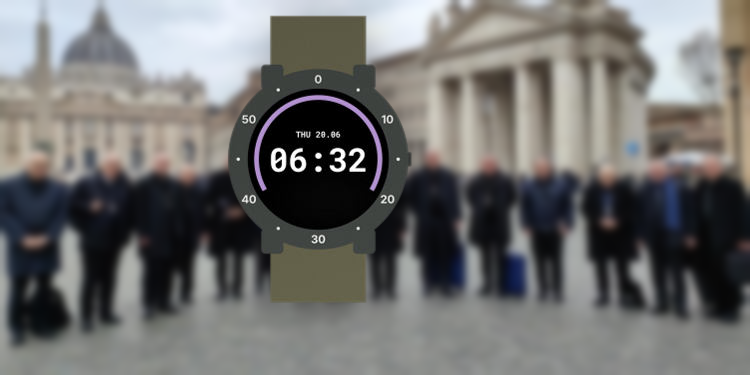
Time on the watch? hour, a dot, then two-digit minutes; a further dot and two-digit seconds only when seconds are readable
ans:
6.32
